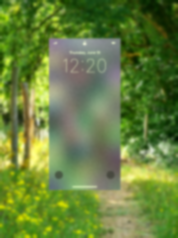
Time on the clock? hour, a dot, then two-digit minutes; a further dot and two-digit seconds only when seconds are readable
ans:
12.20
